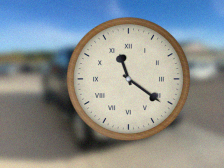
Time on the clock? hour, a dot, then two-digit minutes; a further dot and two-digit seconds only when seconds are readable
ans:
11.21
